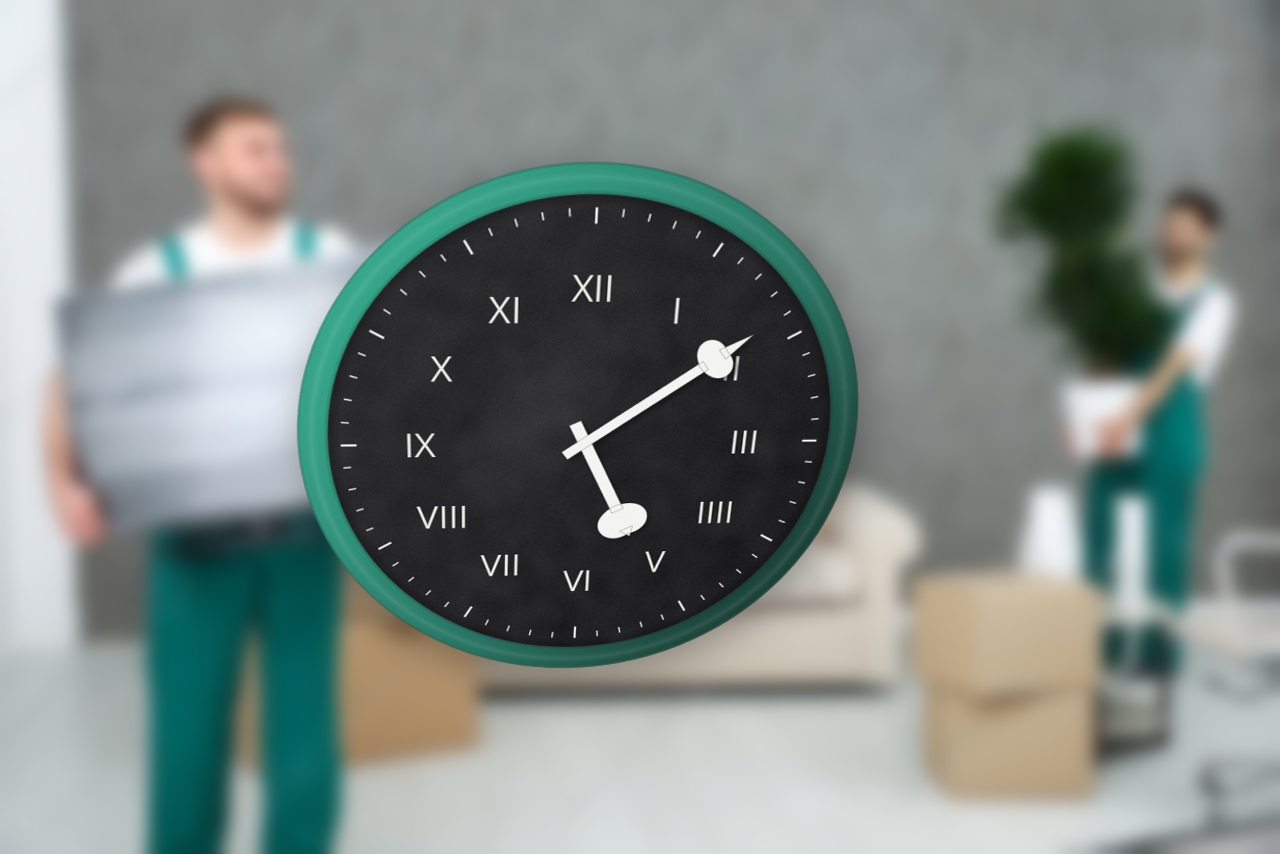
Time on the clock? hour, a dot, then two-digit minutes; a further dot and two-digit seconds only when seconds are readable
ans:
5.09
